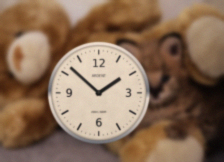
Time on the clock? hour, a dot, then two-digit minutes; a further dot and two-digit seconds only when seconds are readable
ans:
1.52
